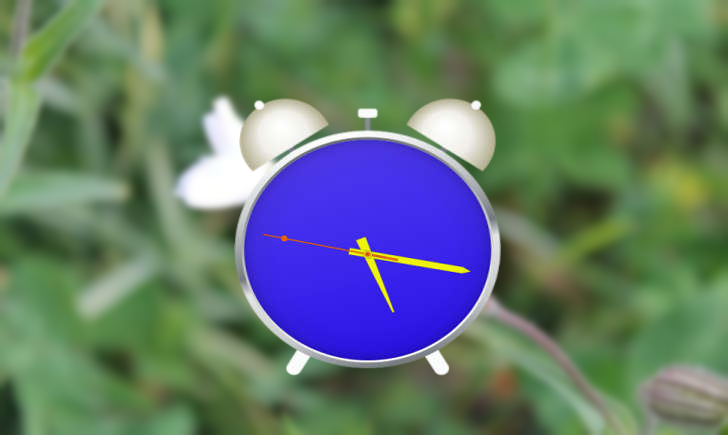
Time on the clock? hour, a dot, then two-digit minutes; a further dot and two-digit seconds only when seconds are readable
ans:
5.16.47
